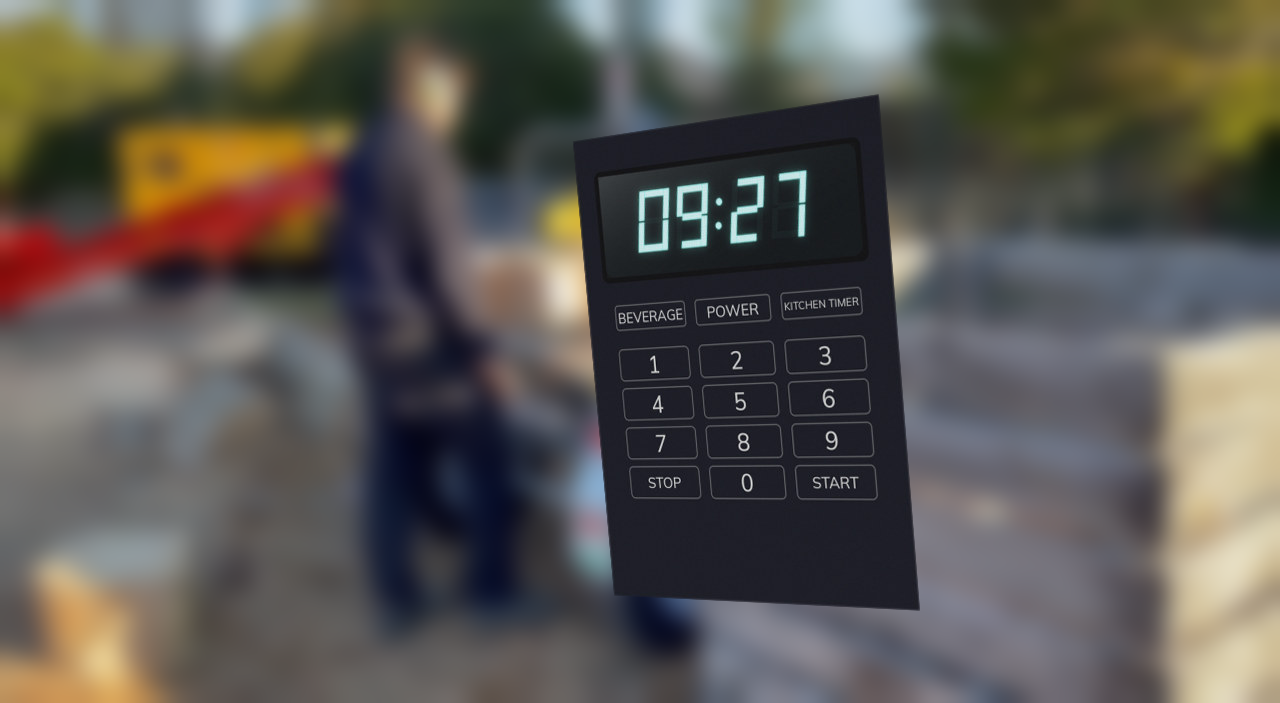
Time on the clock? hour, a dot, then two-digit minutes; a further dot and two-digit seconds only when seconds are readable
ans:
9.27
